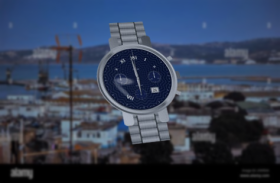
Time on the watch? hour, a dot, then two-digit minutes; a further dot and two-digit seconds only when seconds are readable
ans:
5.59
